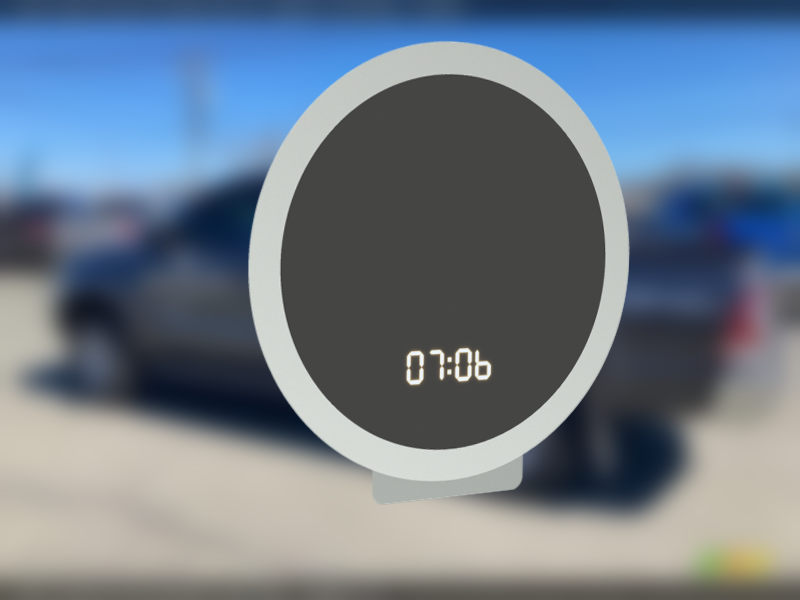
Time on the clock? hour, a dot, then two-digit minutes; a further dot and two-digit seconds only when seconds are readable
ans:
7.06
